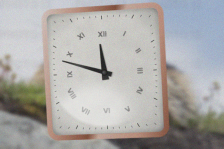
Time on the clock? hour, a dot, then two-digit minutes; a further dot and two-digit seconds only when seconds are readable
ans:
11.48
